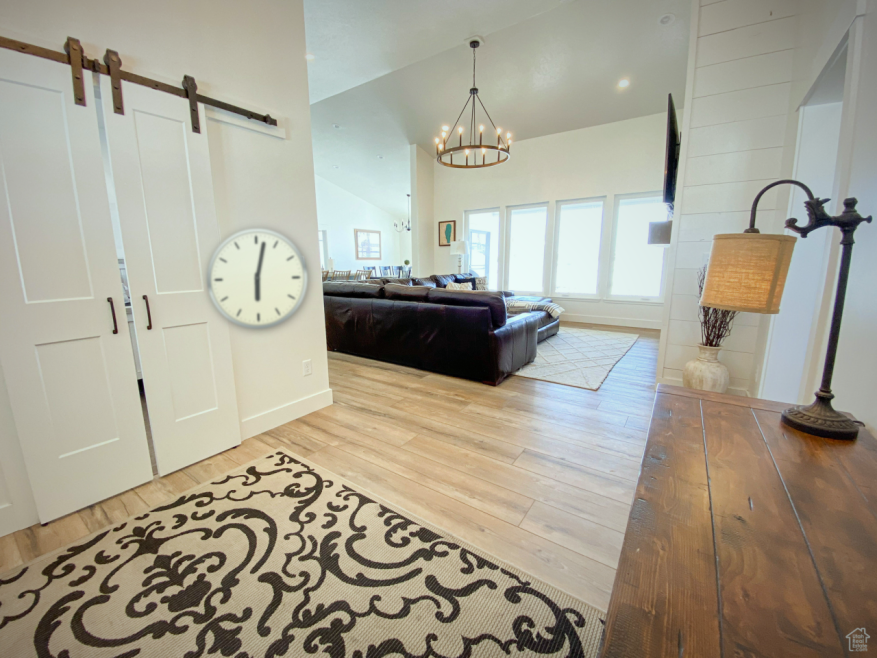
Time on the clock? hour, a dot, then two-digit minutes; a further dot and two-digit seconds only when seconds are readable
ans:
6.02
